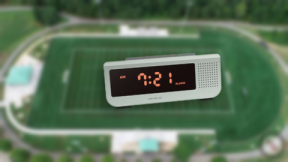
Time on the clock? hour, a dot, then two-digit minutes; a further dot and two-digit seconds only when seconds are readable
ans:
7.21
